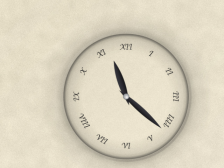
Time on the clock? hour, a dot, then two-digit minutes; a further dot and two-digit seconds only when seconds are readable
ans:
11.22
